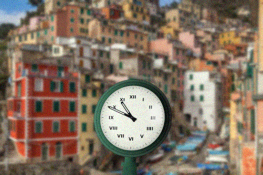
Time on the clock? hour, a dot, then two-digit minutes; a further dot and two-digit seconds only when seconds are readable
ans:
10.49
